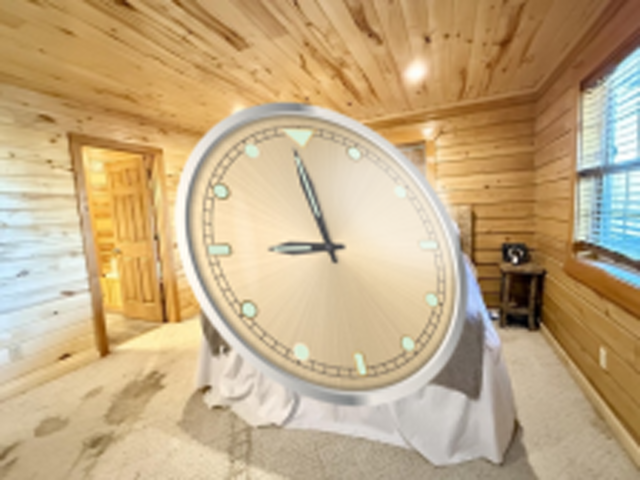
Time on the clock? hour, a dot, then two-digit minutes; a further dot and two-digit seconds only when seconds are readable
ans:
8.59
